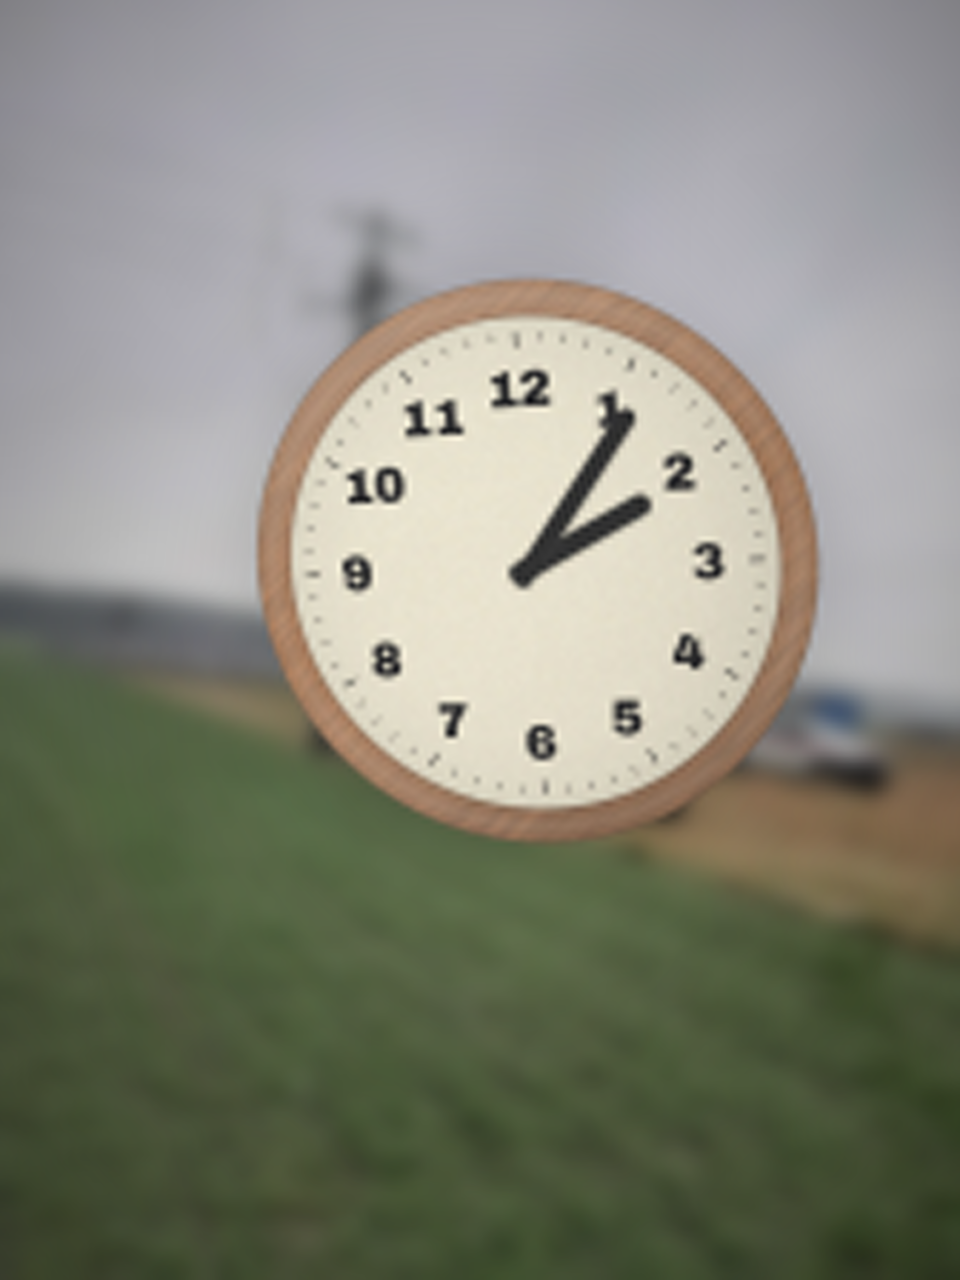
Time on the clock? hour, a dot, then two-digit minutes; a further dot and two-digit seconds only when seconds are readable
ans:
2.06
